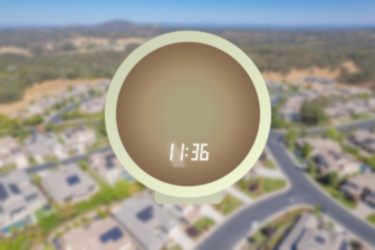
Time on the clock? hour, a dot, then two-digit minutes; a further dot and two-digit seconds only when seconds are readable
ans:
11.36
